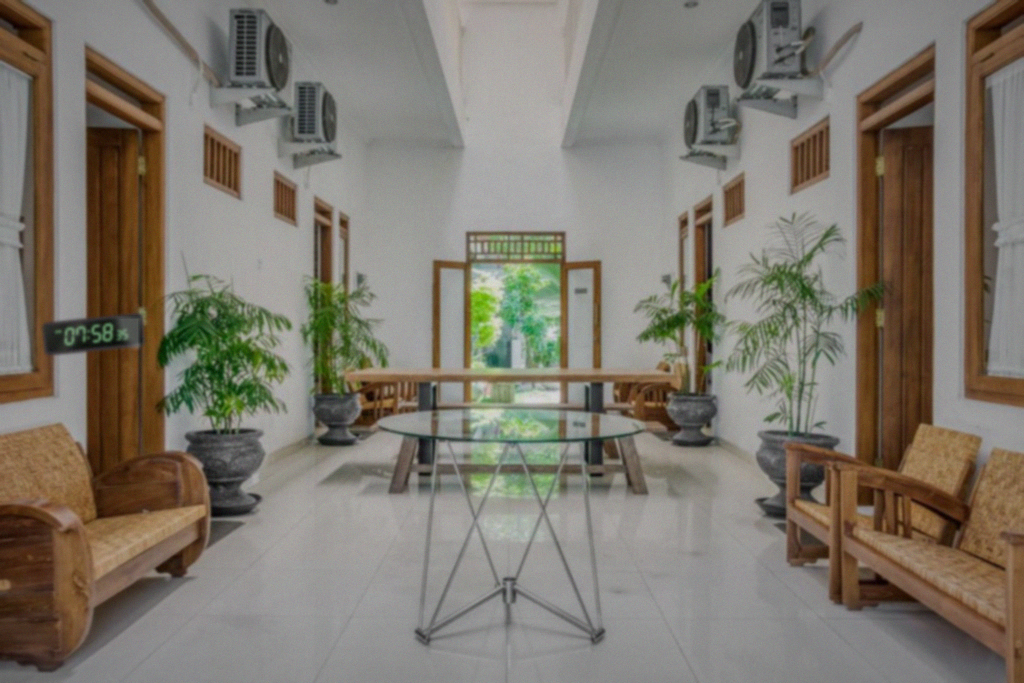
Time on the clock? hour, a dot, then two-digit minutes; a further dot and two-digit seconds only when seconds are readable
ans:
7.58
